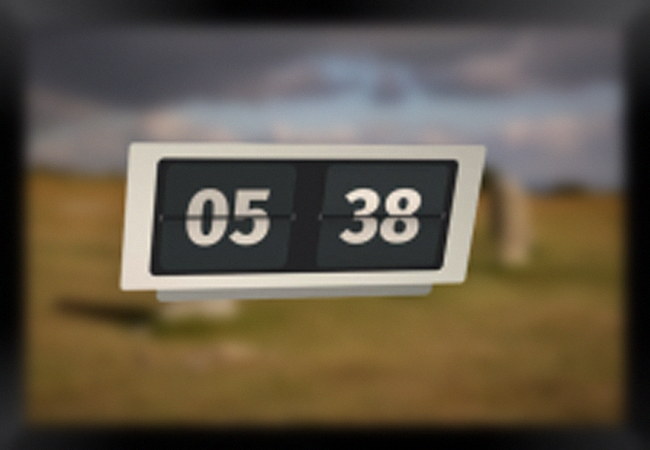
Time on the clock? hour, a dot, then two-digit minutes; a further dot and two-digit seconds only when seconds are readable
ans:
5.38
